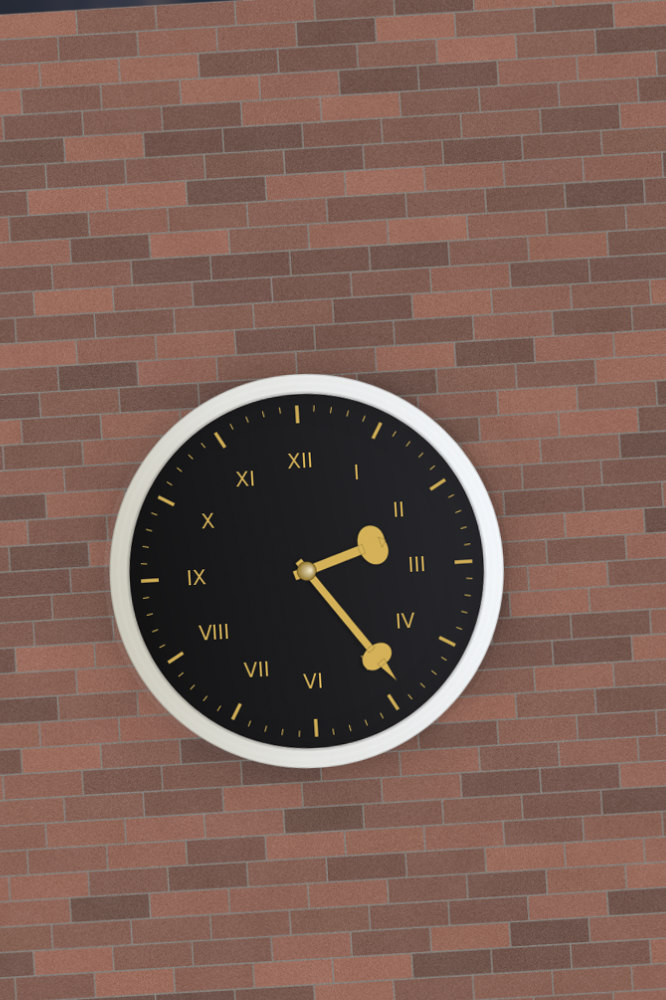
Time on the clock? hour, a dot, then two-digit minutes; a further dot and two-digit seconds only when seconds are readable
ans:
2.24
